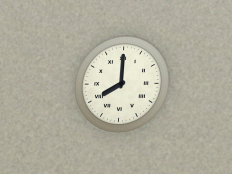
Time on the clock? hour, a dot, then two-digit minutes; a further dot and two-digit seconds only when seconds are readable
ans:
8.00
